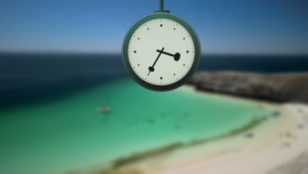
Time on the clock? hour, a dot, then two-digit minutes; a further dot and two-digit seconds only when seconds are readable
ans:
3.35
